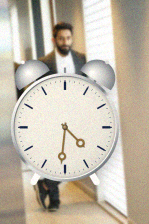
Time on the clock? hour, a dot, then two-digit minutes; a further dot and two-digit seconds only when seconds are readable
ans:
4.31
